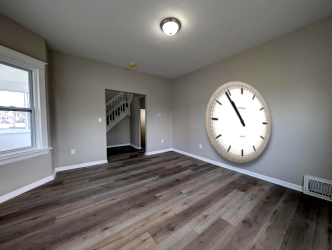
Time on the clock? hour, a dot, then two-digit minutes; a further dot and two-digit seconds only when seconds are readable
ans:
10.54
